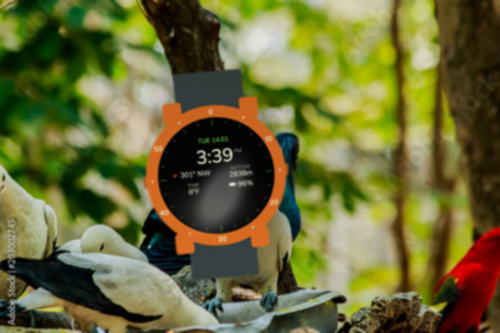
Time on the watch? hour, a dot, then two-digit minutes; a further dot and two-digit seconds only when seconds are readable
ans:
3.39
